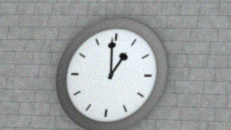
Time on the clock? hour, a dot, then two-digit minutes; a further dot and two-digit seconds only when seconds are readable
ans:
12.59
